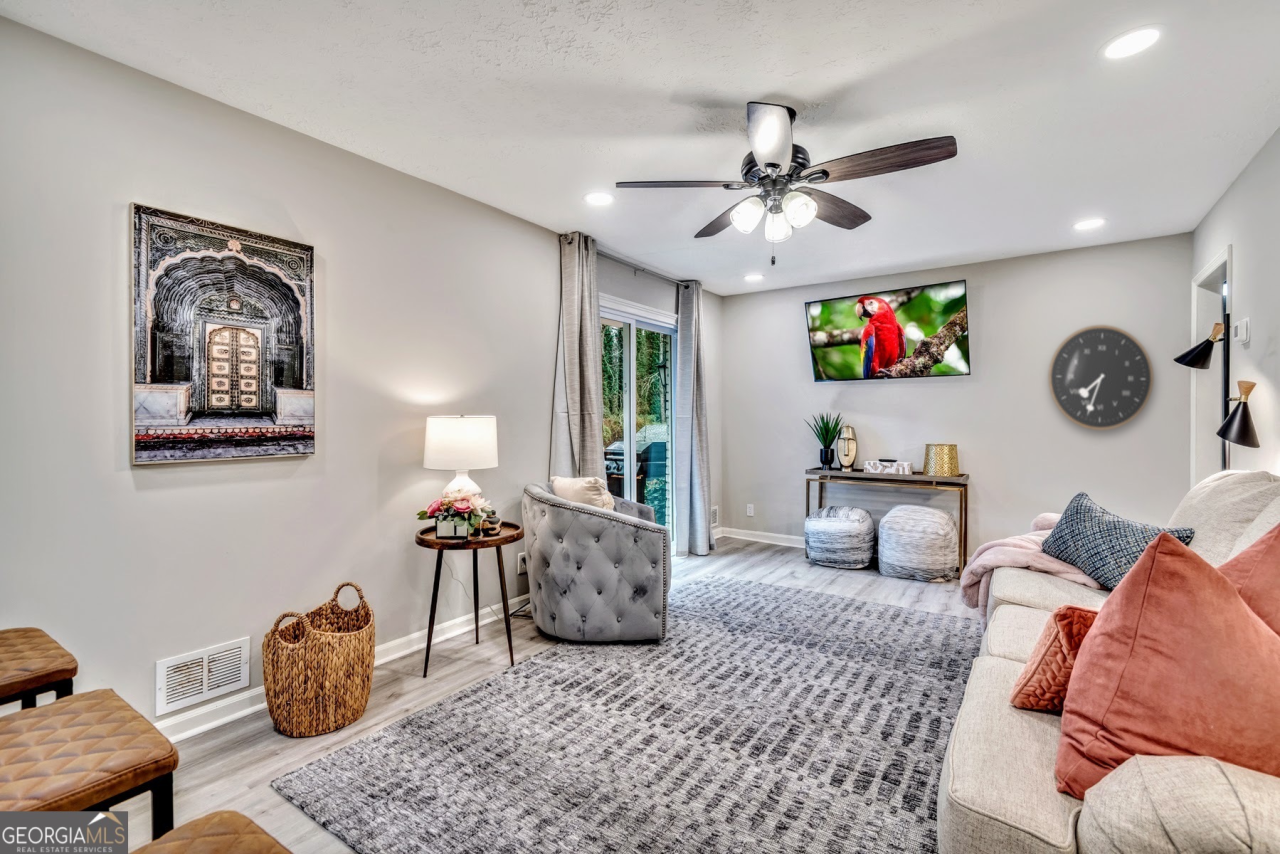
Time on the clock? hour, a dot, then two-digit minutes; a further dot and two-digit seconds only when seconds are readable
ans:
7.33
